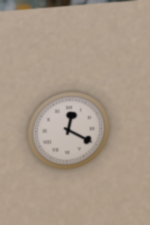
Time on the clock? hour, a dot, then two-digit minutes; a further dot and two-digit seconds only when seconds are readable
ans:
12.20
